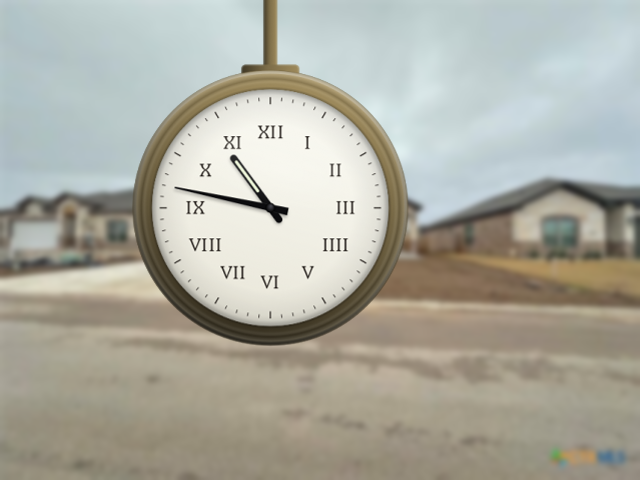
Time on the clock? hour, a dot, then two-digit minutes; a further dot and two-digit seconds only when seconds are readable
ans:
10.47
